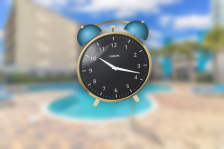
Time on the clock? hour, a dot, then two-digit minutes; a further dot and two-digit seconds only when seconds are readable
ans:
10.18
